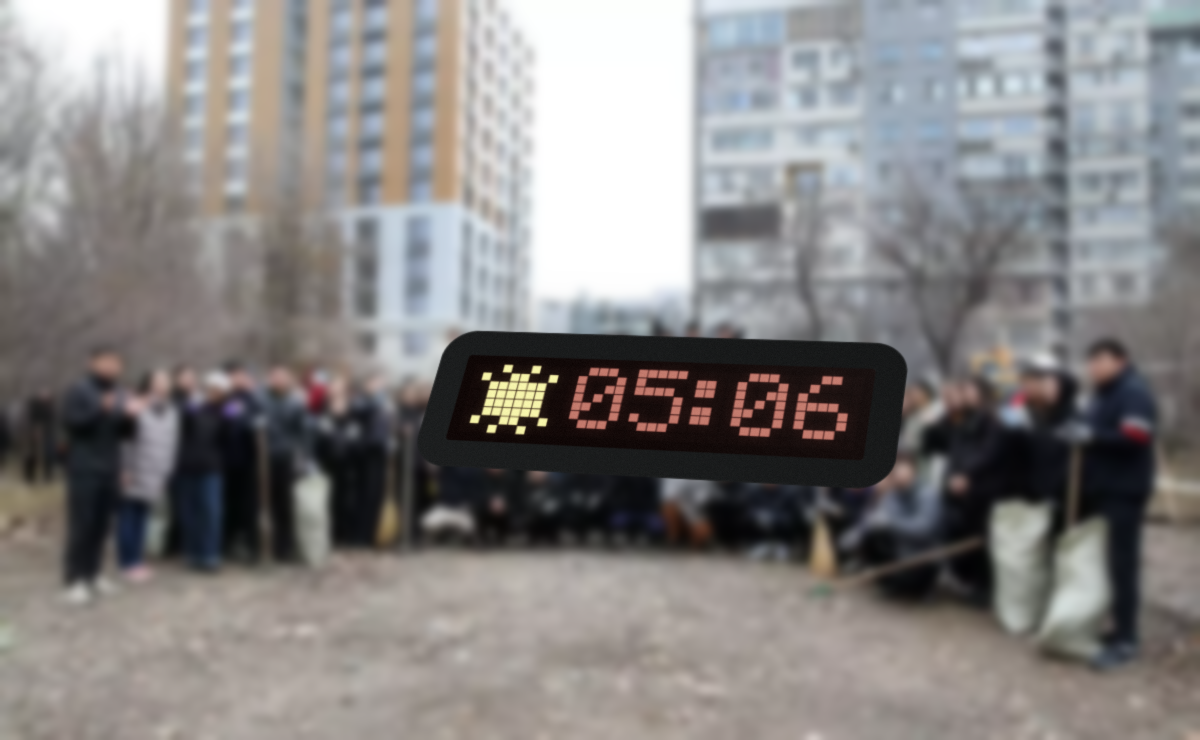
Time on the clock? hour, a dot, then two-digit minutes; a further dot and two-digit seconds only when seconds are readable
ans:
5.06
